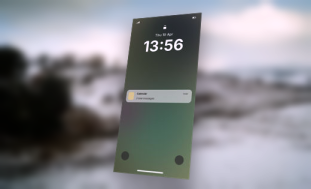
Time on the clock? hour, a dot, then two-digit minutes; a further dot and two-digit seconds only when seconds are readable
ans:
13.56
